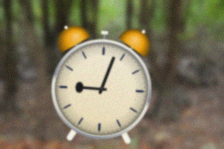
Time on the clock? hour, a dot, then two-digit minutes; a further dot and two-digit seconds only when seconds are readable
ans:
9.03
